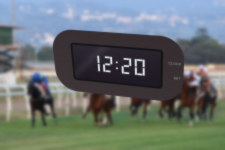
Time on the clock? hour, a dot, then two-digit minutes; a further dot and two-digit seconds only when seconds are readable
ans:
12.20
